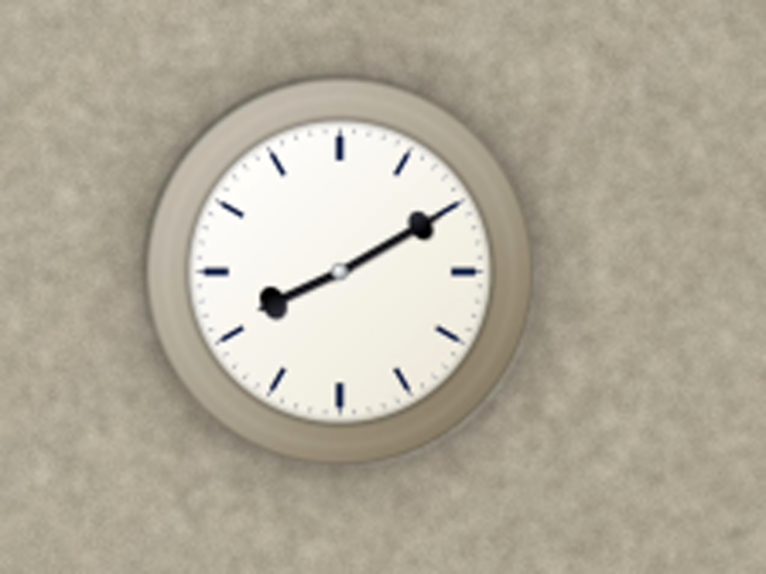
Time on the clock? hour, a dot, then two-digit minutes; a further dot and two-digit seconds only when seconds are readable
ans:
8.10
